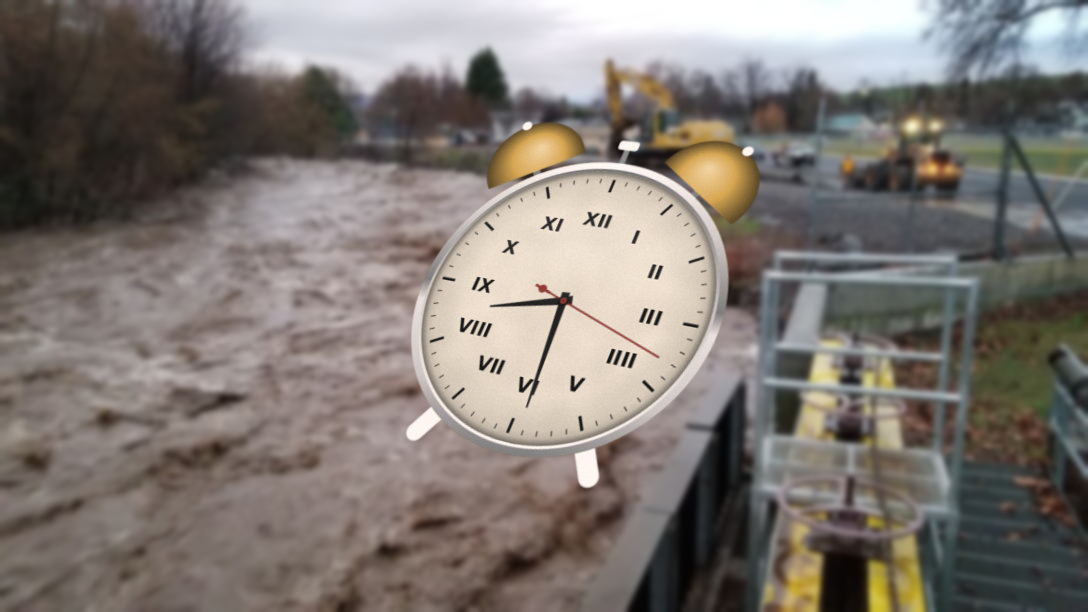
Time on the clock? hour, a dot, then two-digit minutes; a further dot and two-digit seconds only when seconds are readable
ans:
8.29.18
